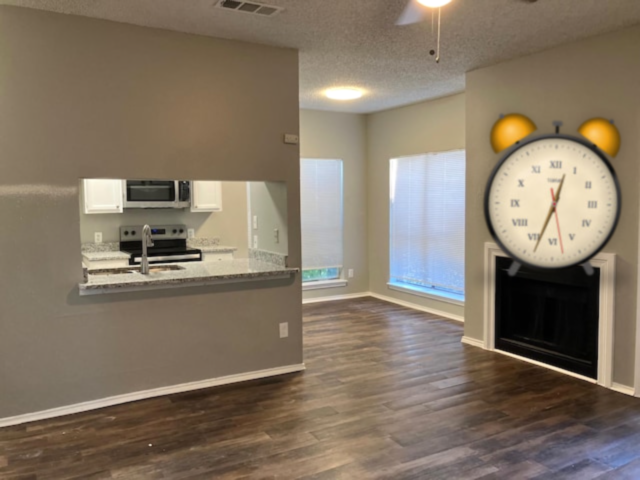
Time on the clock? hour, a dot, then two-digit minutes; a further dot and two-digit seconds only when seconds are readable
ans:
12.33.28
